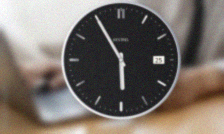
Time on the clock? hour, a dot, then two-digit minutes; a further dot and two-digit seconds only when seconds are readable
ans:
5.55
